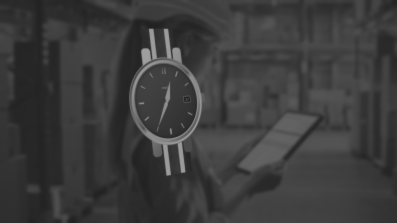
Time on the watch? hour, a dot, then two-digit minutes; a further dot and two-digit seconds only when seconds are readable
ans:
12.35
